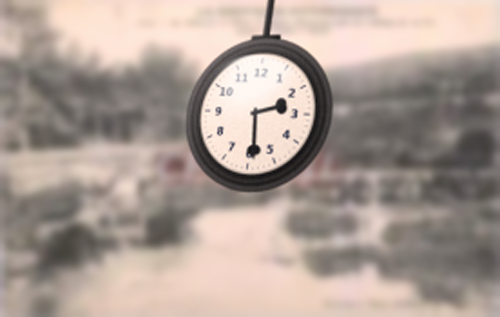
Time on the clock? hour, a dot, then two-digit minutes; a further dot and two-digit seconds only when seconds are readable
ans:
2.29
